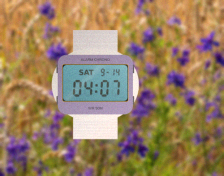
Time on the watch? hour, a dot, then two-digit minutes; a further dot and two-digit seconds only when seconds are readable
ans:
4.07
